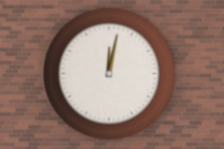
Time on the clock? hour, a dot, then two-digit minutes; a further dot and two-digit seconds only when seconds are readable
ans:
12.02
